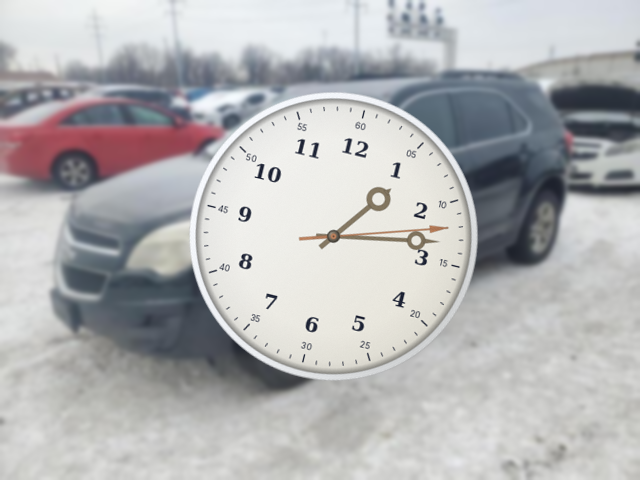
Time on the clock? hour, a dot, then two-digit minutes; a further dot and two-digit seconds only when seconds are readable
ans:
1.13.12
